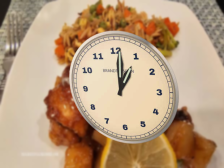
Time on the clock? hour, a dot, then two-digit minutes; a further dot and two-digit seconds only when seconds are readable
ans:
1.01
